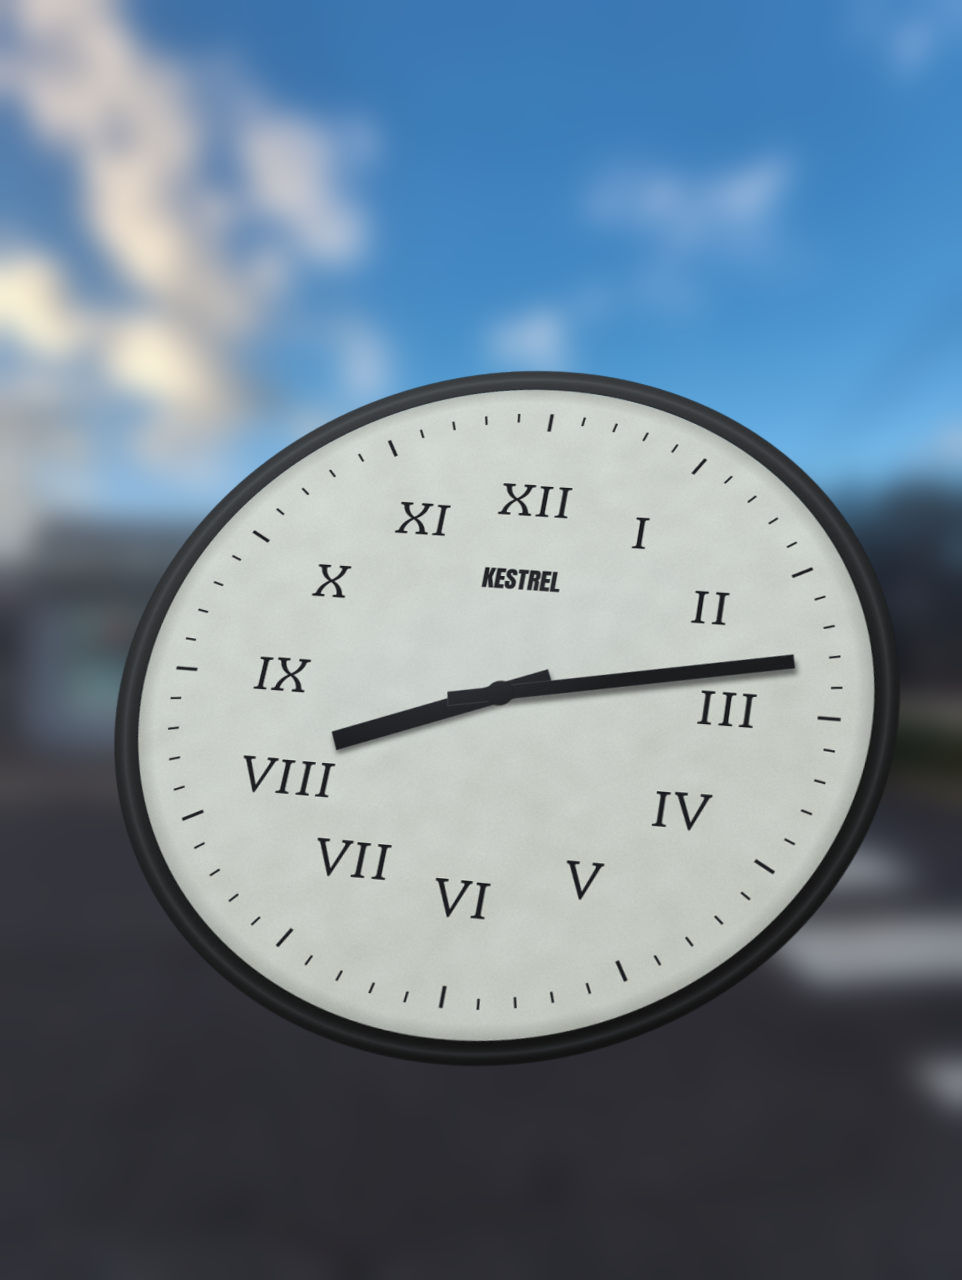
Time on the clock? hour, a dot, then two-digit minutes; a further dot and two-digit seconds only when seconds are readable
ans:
8.13
